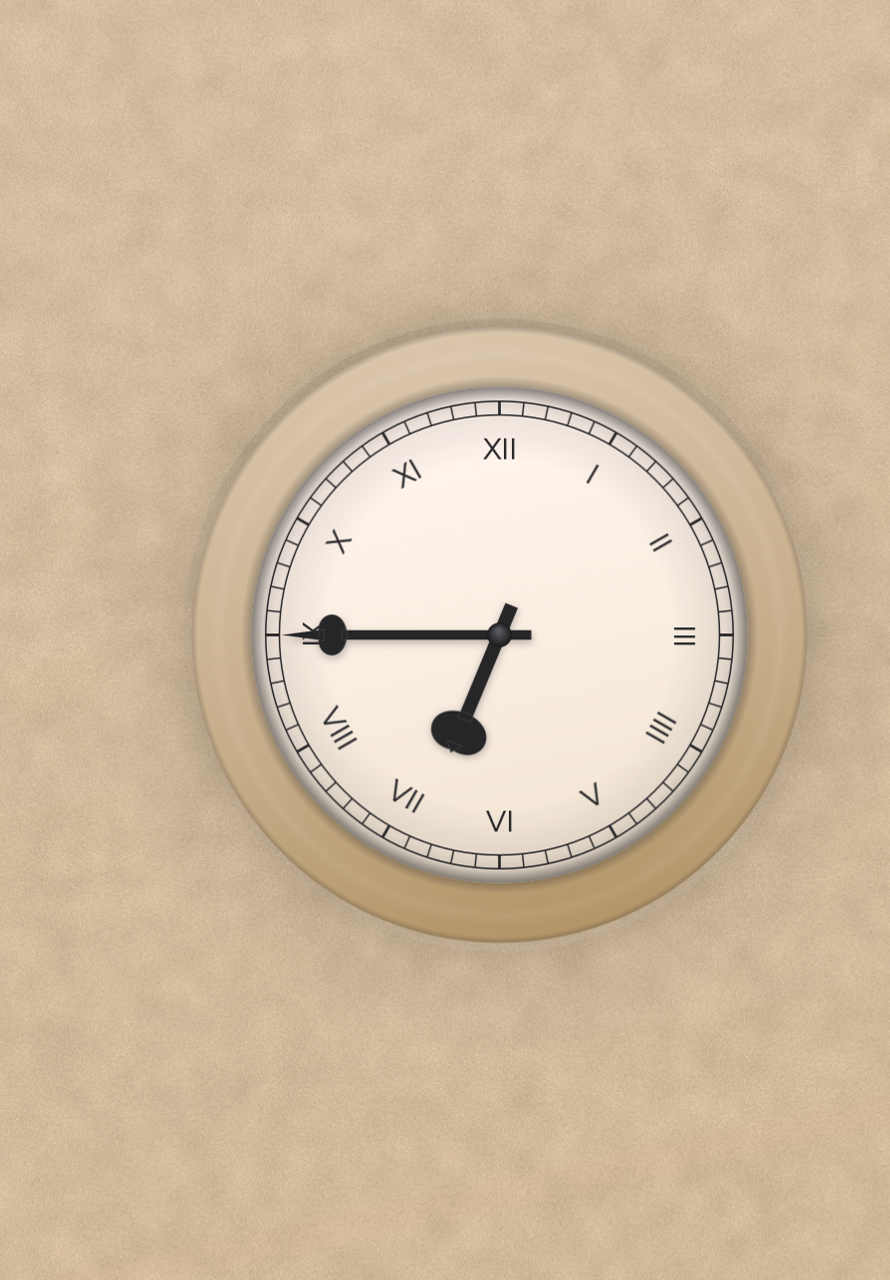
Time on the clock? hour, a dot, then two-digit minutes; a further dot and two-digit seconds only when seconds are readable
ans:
6.45
